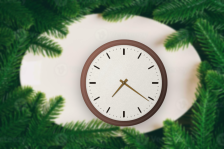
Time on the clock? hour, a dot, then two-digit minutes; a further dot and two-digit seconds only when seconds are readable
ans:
7.21
